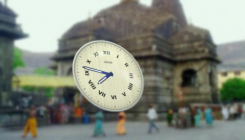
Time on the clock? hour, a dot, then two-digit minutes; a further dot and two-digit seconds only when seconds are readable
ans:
7.47
